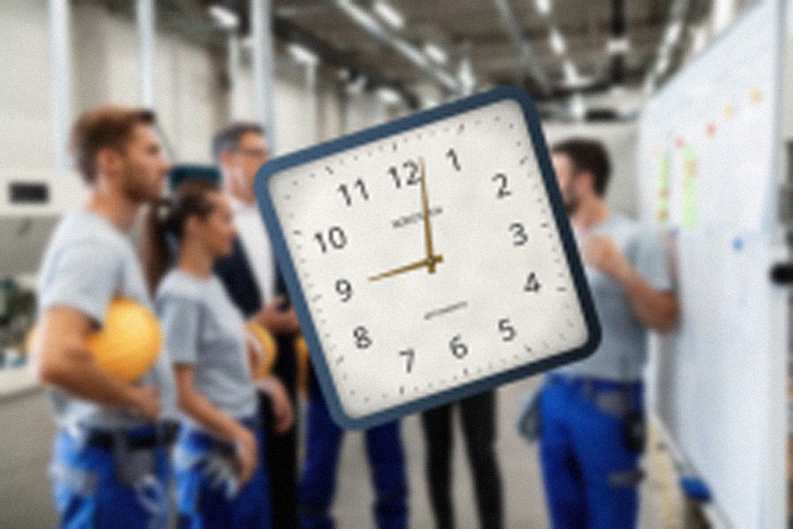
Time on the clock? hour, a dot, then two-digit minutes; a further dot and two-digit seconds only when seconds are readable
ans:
9.02
